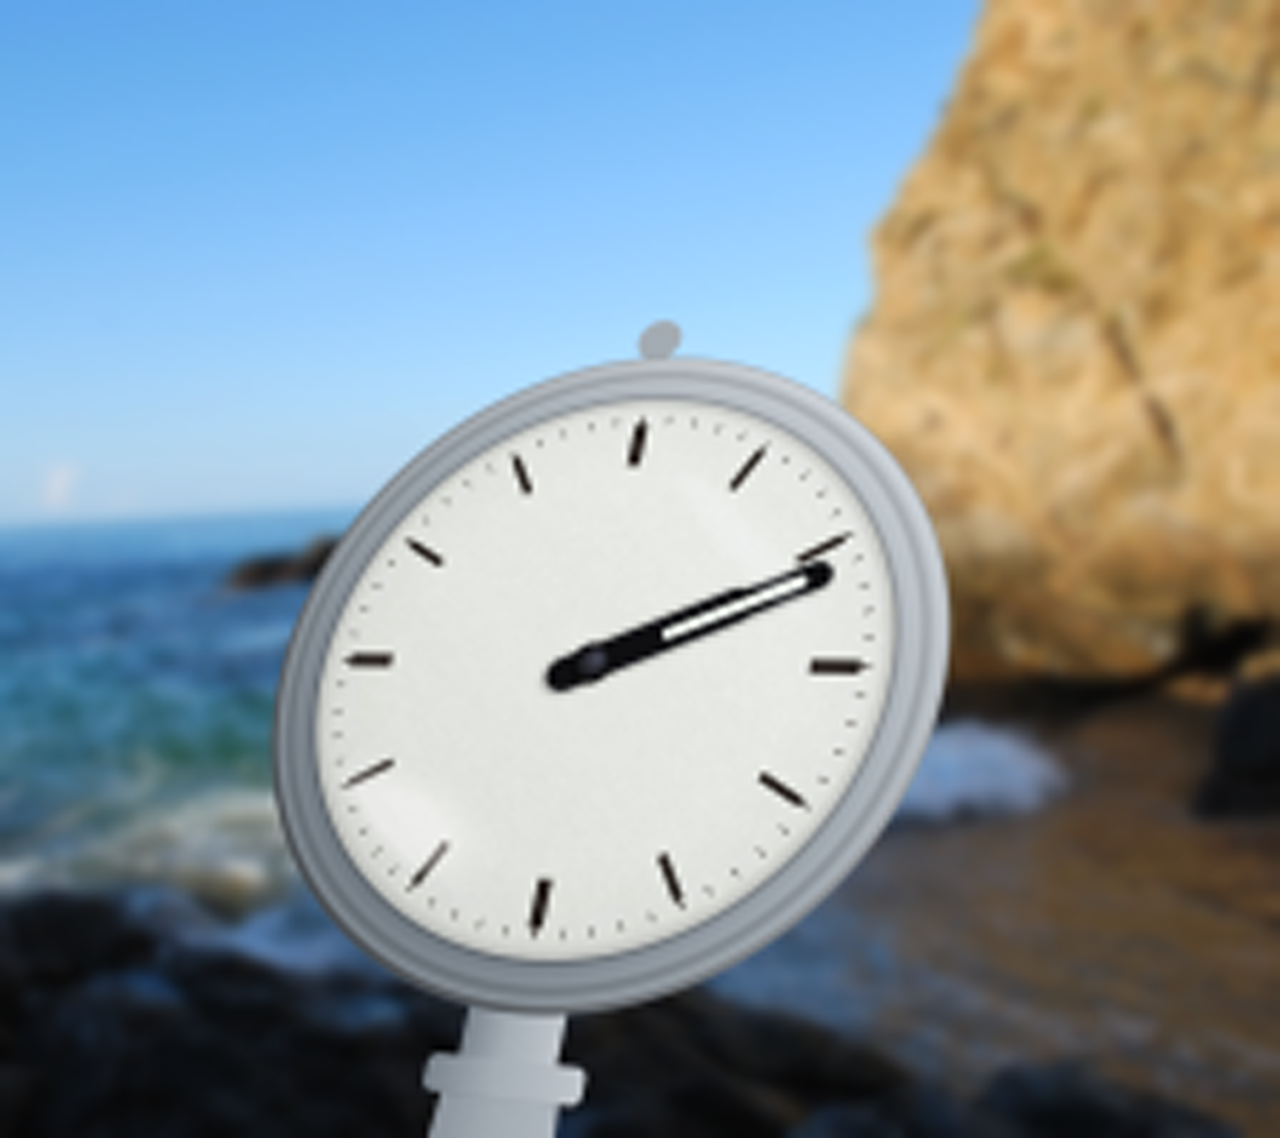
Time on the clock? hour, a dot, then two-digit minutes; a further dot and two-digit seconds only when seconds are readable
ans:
2.11
